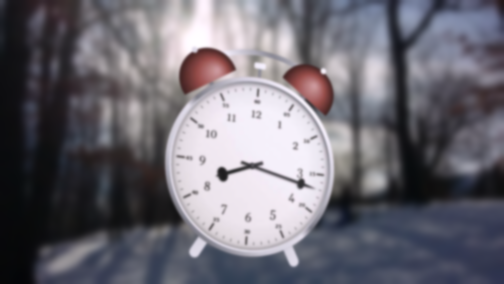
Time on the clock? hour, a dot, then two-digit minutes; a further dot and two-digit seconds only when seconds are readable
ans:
8.17
